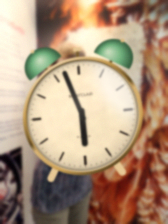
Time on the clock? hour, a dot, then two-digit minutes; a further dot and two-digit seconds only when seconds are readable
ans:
5.57
